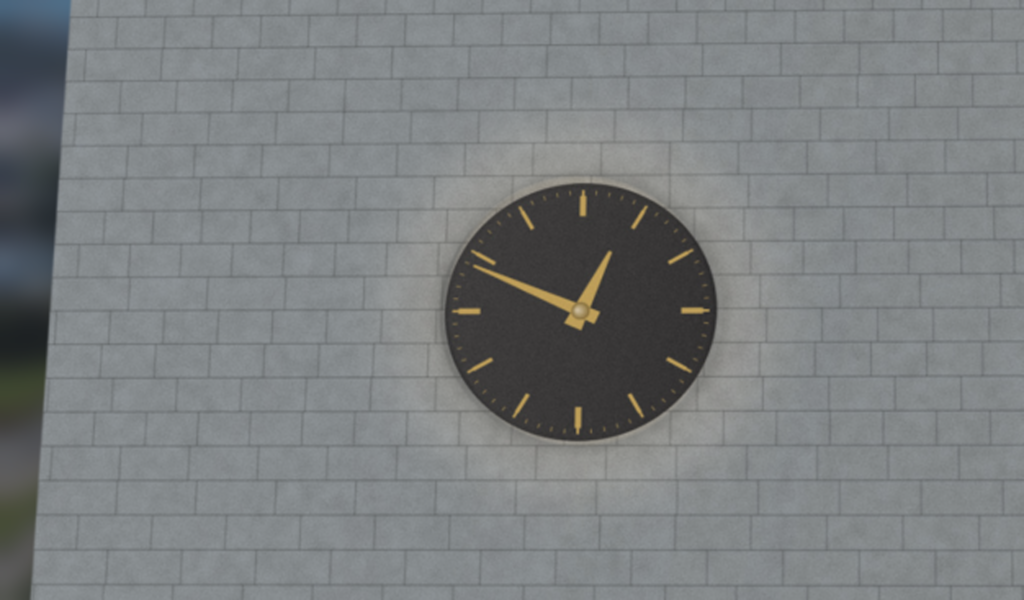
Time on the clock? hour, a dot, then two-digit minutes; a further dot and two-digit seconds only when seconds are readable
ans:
12.49
